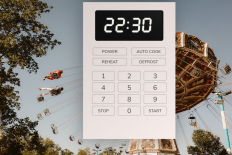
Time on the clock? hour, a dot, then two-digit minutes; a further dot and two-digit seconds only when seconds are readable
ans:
22.30
